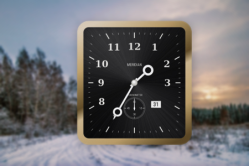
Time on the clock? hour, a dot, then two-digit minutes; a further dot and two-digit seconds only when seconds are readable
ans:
1.35
